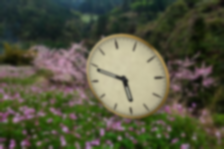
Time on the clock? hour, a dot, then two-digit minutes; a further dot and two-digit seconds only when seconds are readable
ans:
5.49
